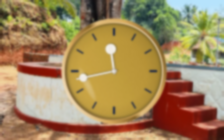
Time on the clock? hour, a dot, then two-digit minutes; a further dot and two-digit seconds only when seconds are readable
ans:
11.43
